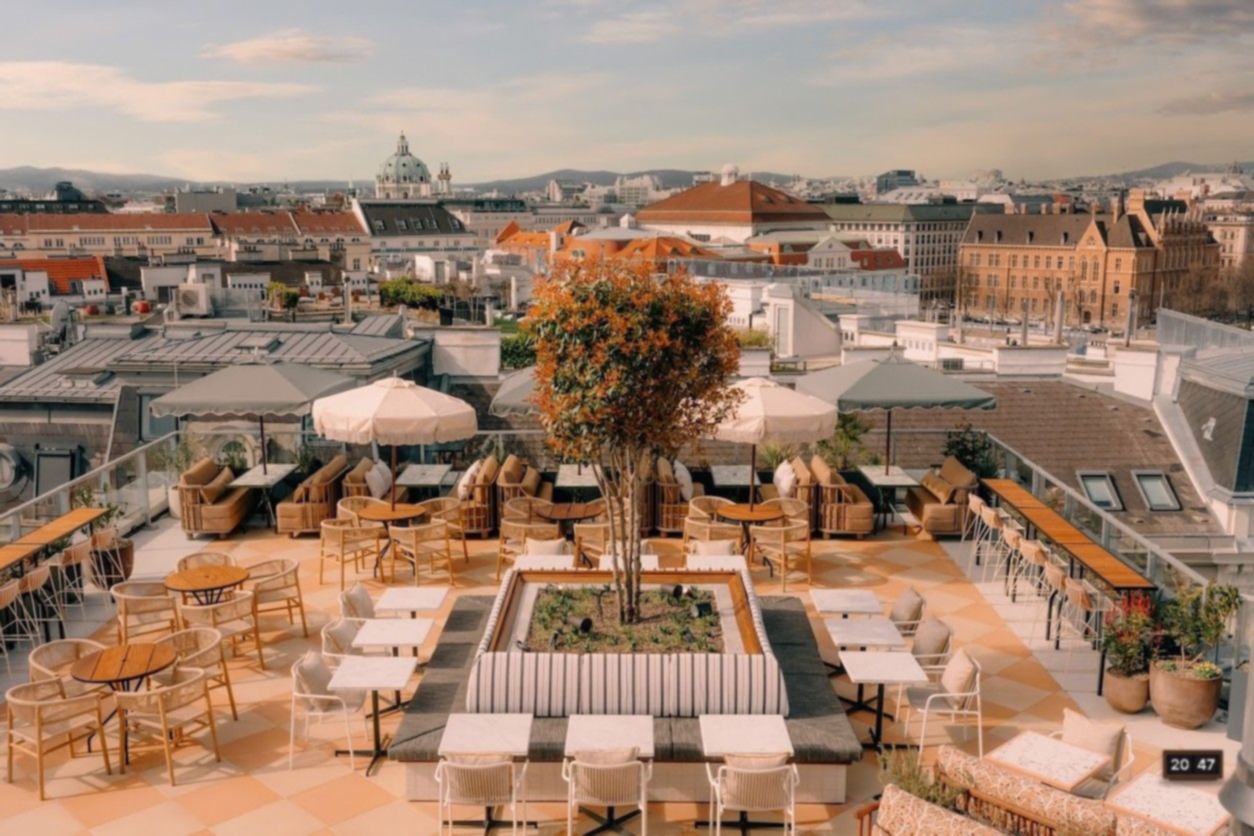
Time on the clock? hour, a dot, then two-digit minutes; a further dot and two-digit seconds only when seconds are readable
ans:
20.47
